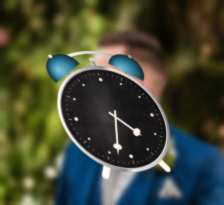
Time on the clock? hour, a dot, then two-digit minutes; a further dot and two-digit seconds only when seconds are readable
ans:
4.33
